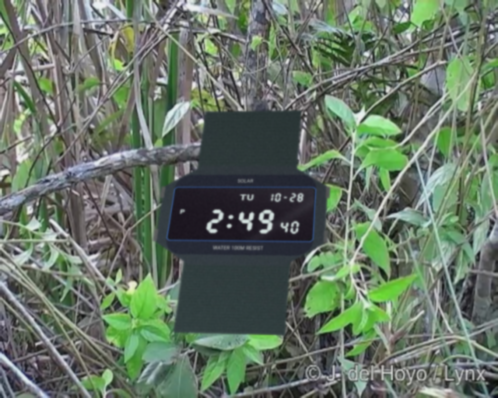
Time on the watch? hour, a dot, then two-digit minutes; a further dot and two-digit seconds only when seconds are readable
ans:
2.49.40
